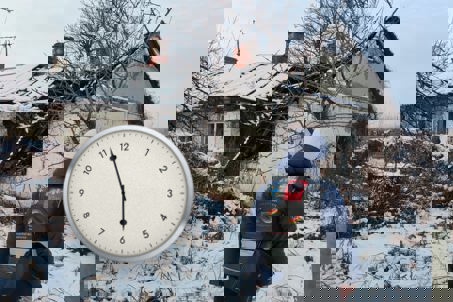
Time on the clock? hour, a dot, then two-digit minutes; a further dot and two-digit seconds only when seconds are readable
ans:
5.57
